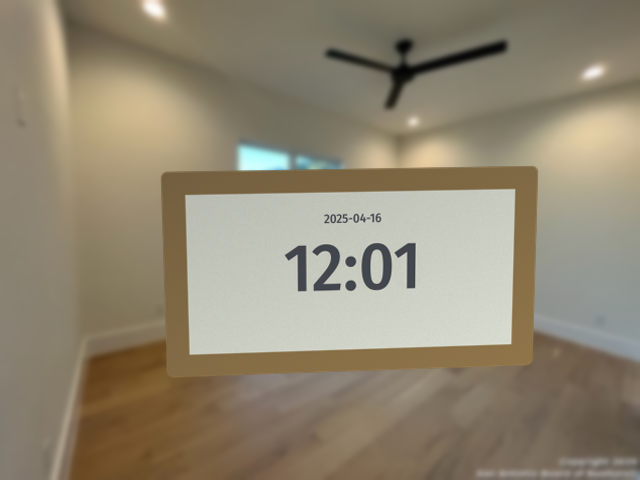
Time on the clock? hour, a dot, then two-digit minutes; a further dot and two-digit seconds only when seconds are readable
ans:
12.01
